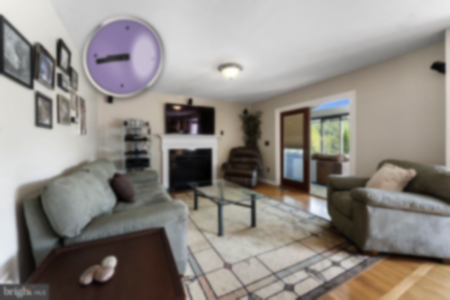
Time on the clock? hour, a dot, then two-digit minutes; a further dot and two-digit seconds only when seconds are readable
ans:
8.43
